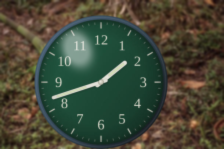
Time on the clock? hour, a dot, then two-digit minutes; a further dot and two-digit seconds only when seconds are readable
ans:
1.42
